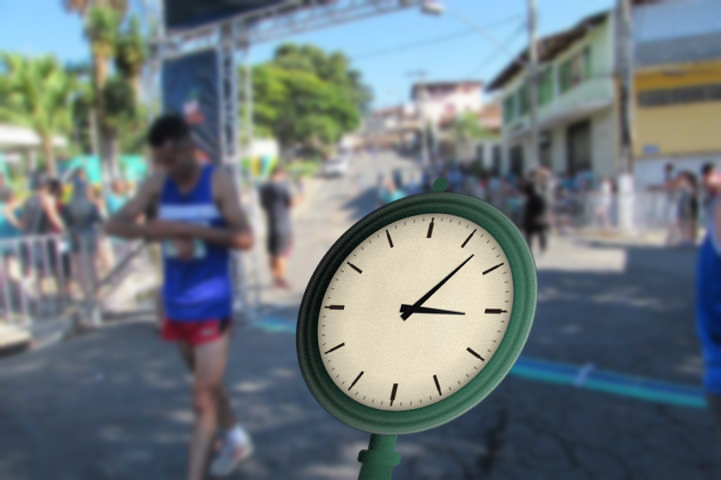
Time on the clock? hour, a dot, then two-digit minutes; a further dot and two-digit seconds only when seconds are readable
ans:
3.07
